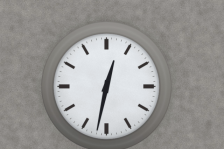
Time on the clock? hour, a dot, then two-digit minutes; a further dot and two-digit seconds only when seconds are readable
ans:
12.32
